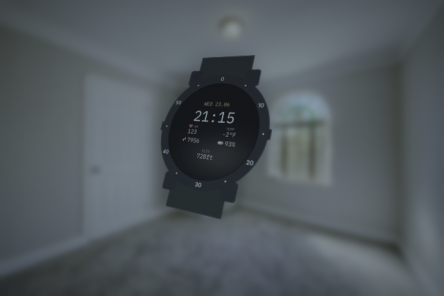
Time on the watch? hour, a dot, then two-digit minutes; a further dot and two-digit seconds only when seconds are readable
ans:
21.15
